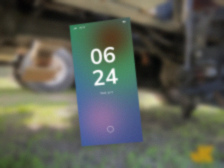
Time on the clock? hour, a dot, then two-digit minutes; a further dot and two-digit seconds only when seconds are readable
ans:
6.24
